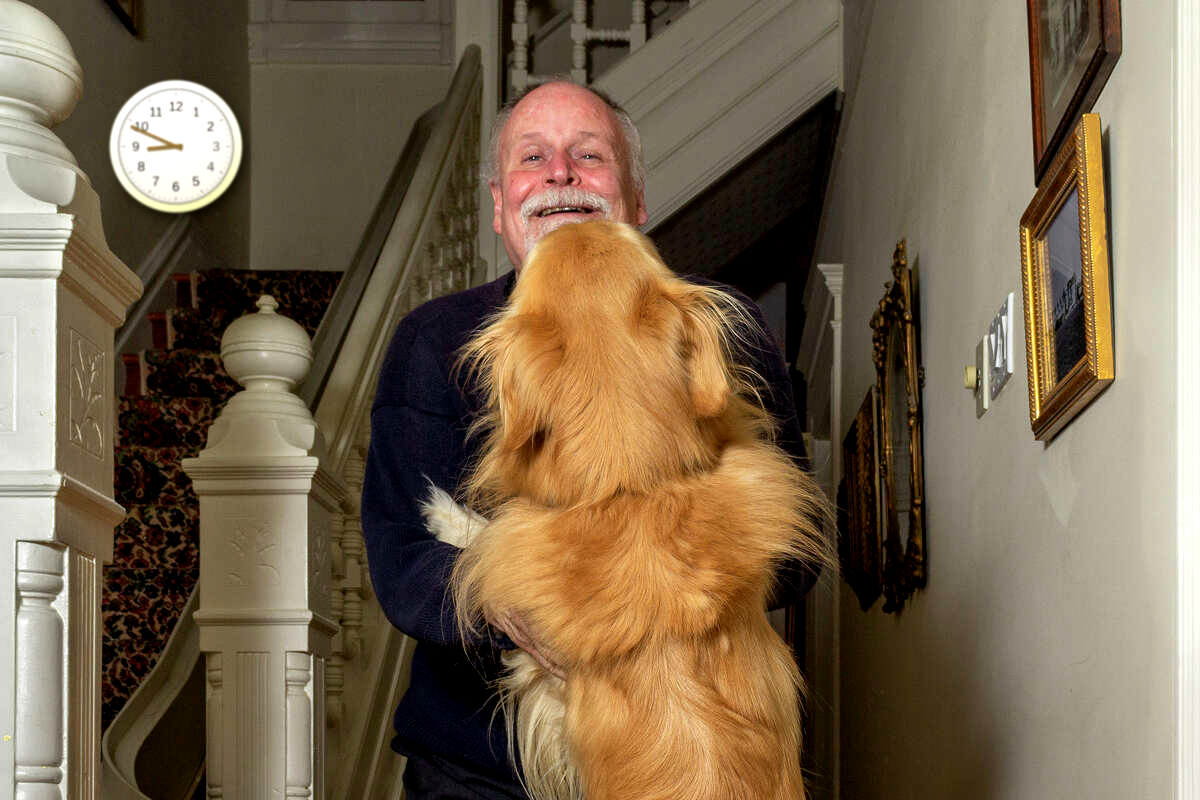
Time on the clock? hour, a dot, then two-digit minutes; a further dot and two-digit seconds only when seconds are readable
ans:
8.49
